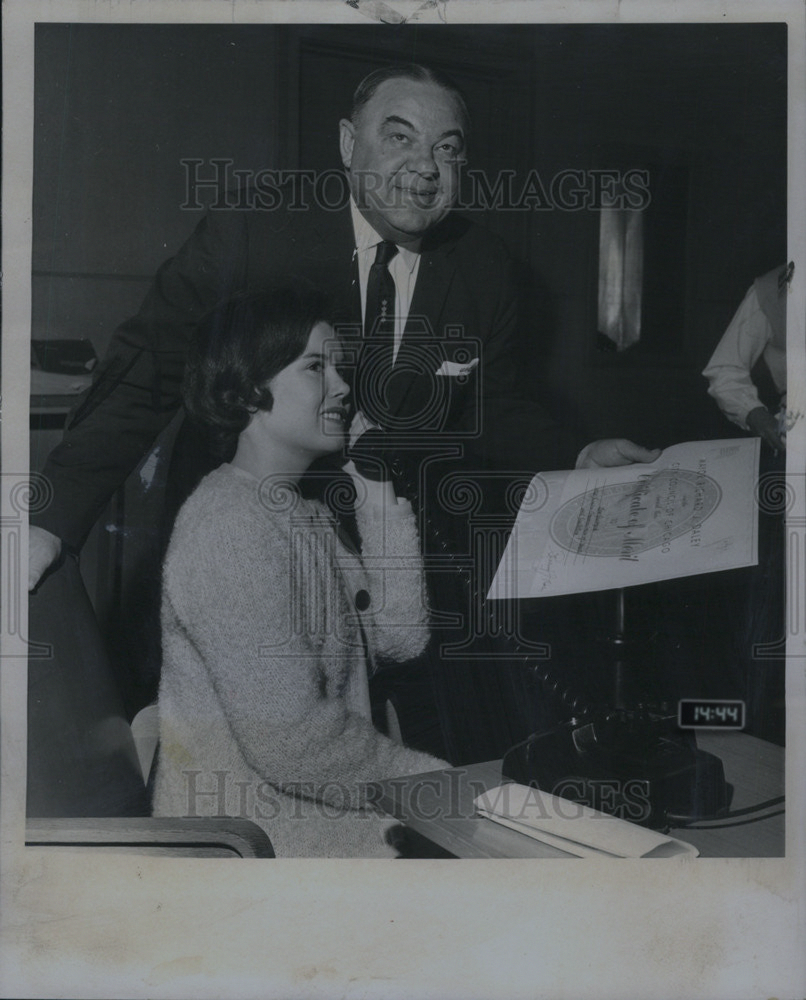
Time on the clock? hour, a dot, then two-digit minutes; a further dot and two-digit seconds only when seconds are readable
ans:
14.44
